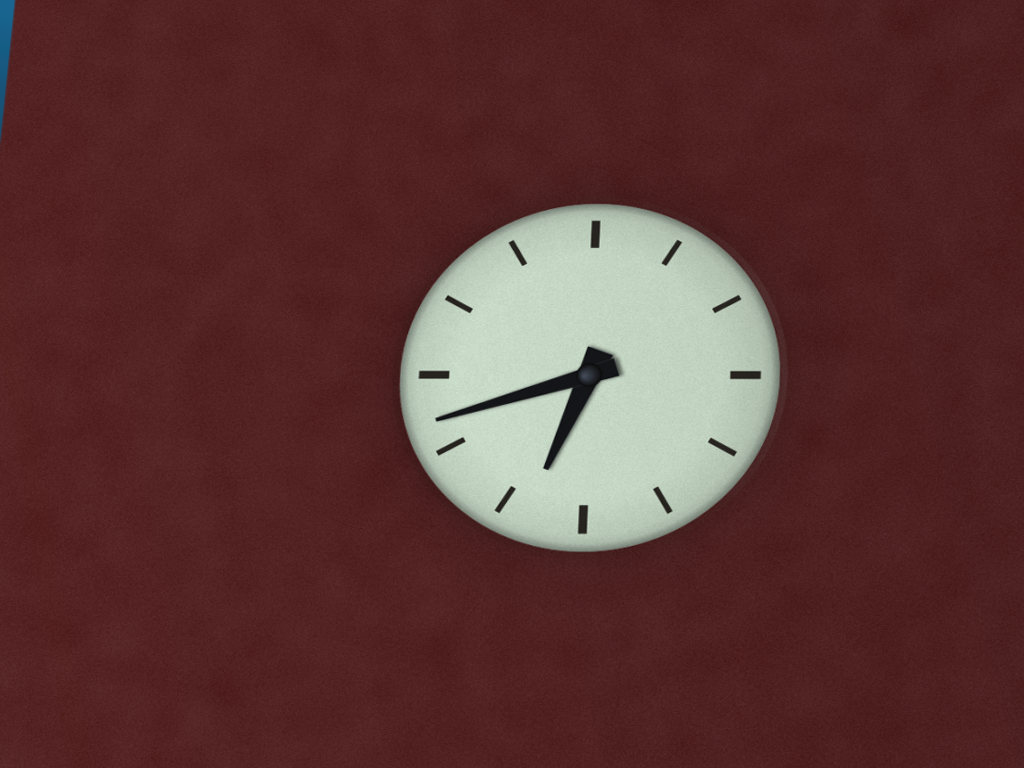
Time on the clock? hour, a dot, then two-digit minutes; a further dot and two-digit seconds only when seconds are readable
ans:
6.42
